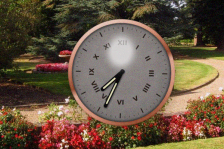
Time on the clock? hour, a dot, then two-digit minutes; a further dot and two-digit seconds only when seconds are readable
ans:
7.34
